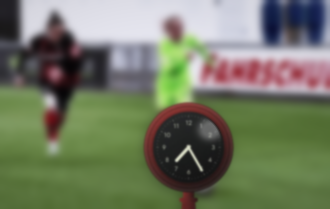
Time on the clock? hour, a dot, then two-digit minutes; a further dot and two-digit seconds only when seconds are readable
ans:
7.25
